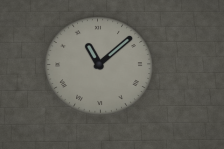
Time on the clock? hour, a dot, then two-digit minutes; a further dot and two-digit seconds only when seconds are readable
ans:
11.08
